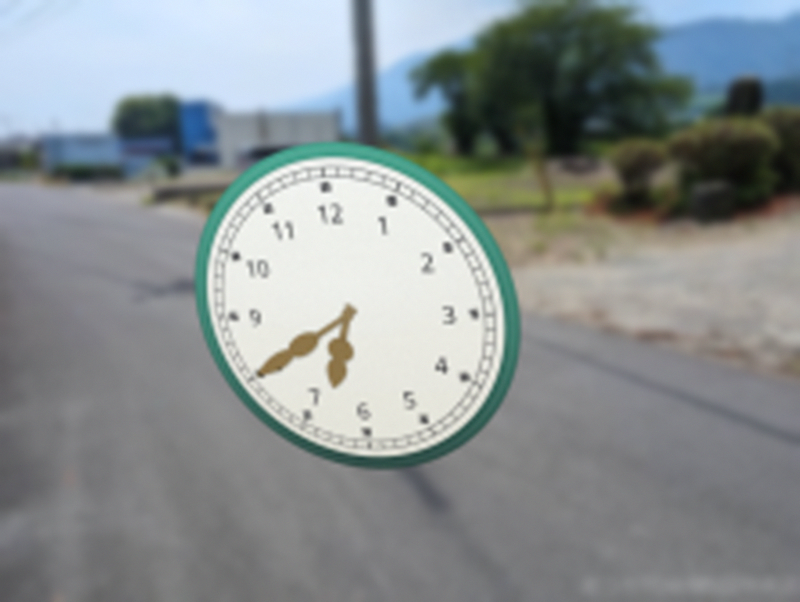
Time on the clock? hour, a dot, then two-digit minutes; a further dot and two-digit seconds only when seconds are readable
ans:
6.40
